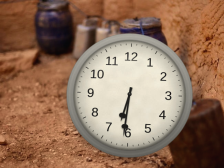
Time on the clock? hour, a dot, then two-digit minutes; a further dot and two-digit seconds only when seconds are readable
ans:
6.31
